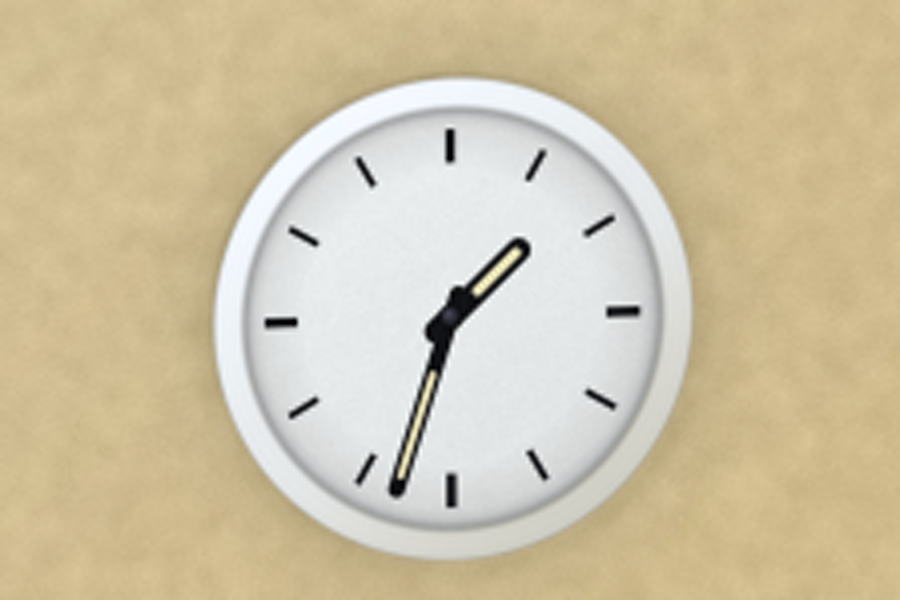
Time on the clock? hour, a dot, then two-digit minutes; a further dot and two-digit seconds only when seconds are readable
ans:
1.33
